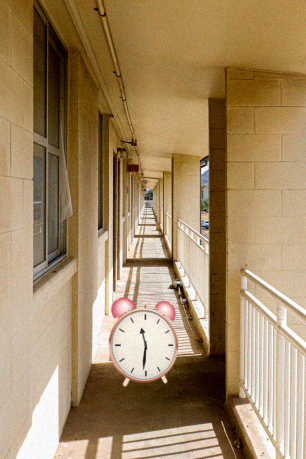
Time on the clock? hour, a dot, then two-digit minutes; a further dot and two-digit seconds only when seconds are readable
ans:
11.31
